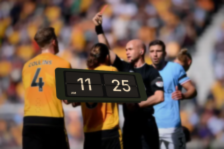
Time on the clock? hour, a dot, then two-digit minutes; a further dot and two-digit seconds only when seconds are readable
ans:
11.25
